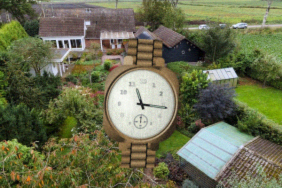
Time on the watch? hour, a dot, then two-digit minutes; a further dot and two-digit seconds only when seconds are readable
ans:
11.16
